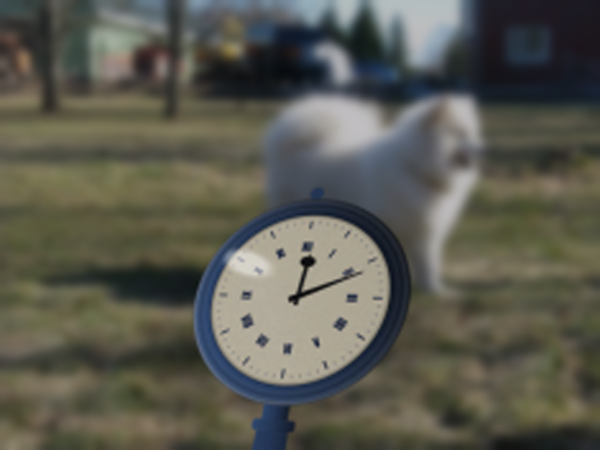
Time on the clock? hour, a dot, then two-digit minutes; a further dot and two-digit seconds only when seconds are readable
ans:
12.11
